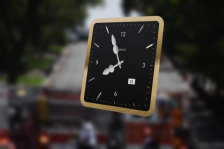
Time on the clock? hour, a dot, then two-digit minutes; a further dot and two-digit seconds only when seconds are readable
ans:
7.56
